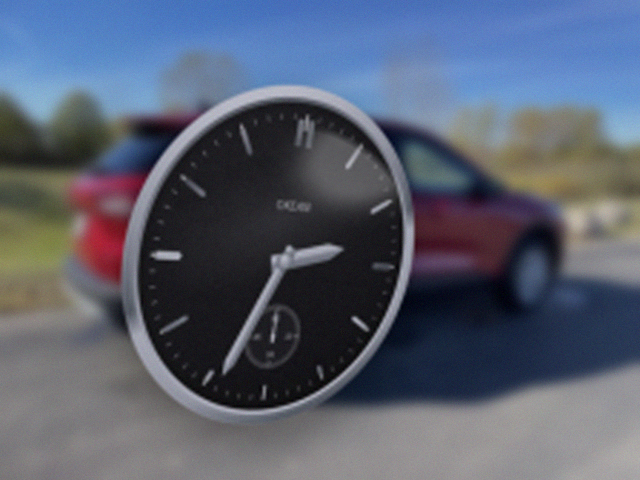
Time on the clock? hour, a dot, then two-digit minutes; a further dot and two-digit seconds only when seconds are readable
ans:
2.34
